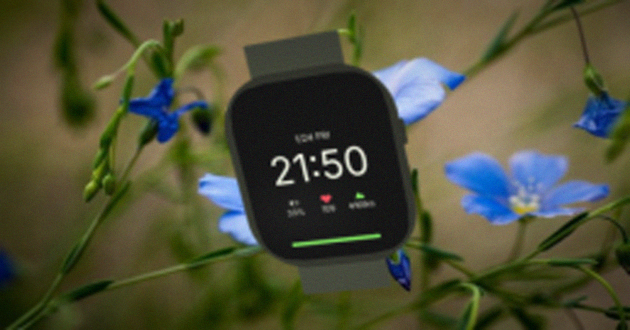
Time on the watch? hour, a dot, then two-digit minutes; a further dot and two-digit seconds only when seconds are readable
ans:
21.50
